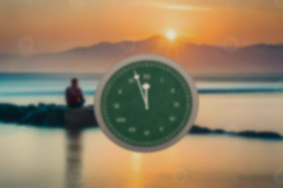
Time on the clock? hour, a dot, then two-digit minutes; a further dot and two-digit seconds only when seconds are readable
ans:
11.57
